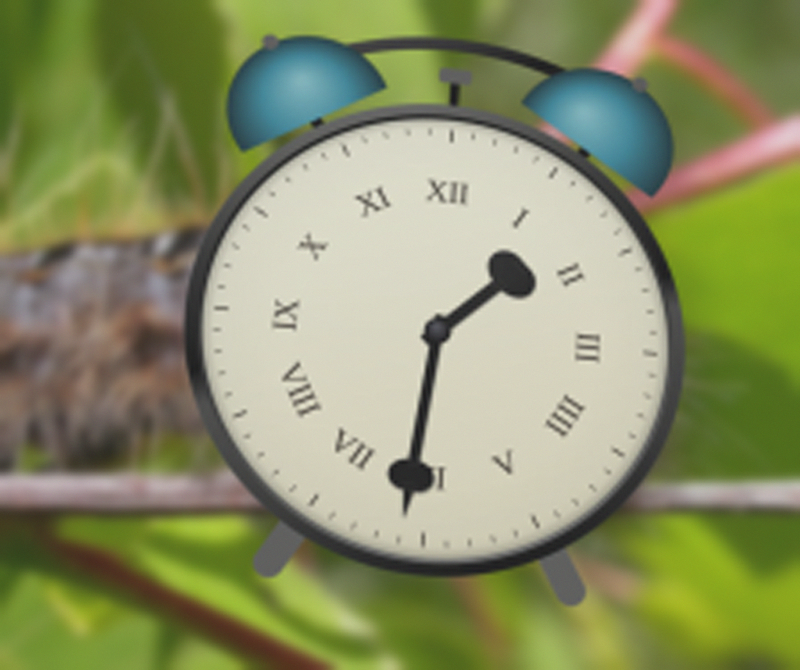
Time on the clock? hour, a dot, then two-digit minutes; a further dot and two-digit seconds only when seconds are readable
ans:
1.31
